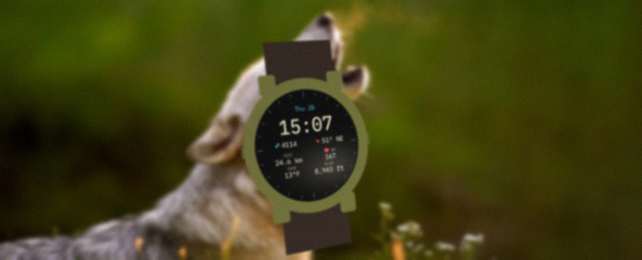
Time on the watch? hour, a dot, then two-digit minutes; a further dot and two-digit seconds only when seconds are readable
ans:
15.07
